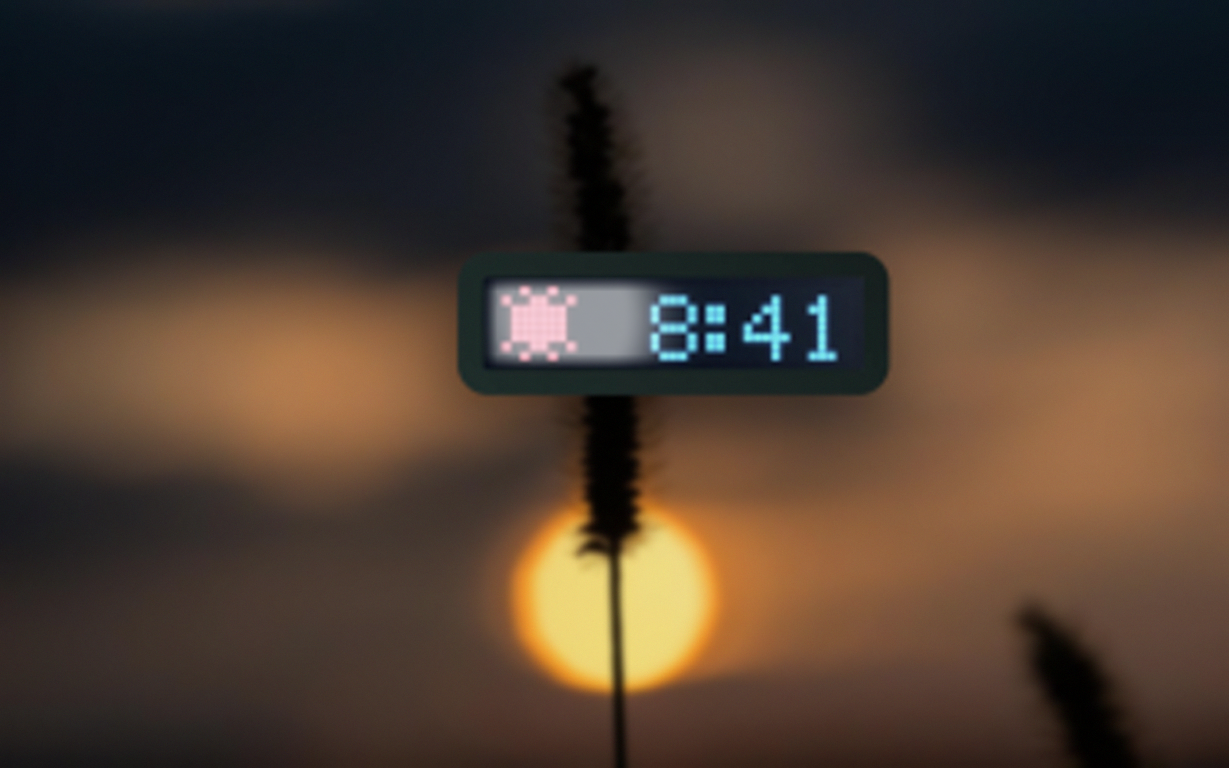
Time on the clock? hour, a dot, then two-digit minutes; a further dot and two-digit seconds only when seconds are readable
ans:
8.41
